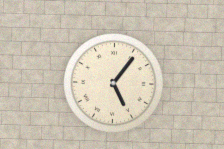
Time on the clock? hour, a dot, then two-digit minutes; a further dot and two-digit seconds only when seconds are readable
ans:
5.06
